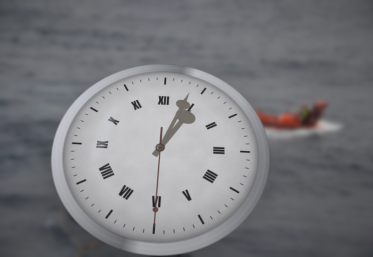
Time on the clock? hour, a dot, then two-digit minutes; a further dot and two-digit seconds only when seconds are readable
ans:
1.03.30
